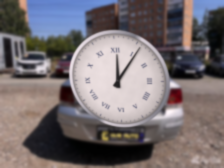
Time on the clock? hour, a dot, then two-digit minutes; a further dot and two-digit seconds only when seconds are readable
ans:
12.06
